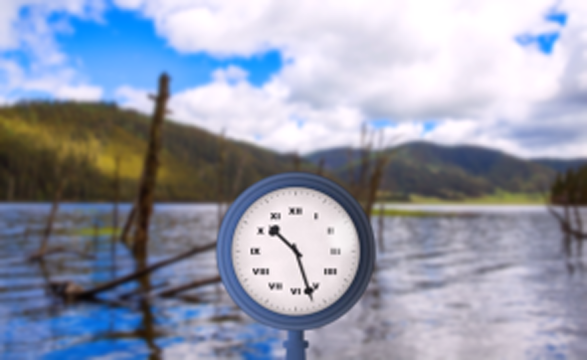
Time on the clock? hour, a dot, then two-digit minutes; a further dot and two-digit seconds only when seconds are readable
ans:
10.27
